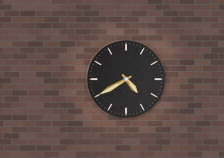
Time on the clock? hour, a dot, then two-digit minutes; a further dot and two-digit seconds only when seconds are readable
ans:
4.40
